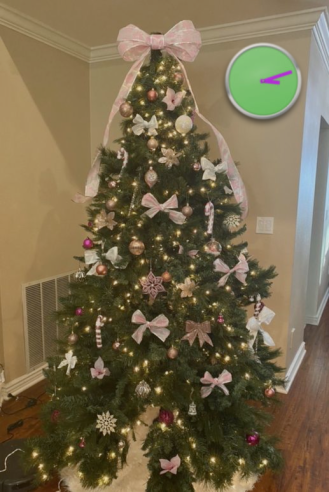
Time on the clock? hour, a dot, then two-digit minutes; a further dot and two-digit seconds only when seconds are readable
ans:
3.12
